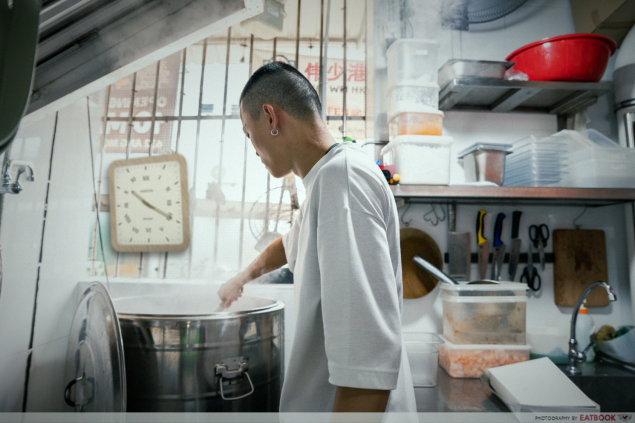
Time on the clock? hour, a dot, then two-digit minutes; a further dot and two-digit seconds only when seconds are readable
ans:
10.20
